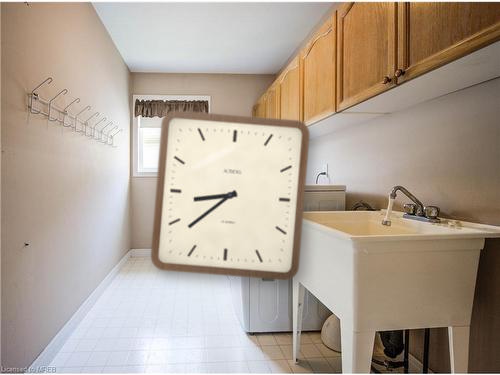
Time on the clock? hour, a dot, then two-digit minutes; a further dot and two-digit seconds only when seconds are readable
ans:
8.38
